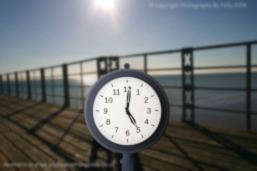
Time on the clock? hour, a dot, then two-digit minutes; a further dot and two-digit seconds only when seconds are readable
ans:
5.01
